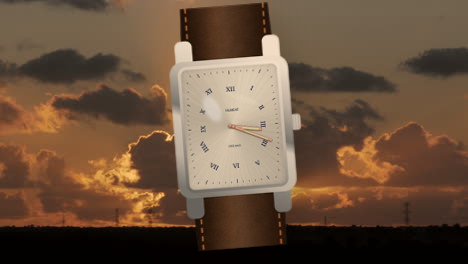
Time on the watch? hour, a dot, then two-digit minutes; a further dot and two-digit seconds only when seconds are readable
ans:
3.19
